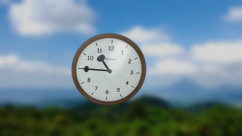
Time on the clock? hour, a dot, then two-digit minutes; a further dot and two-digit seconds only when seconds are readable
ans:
10.45
